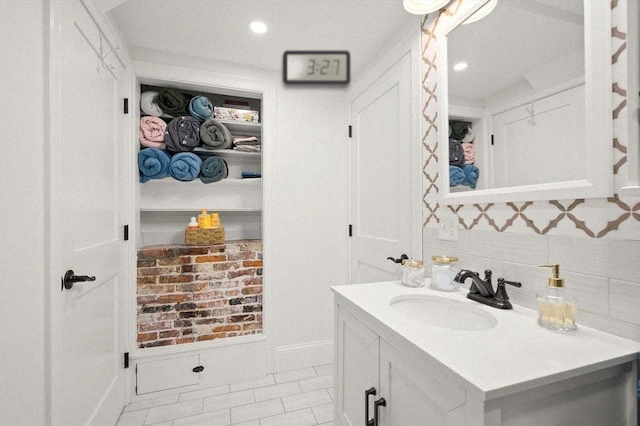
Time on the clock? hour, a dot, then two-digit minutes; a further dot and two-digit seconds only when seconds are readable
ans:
3.27
